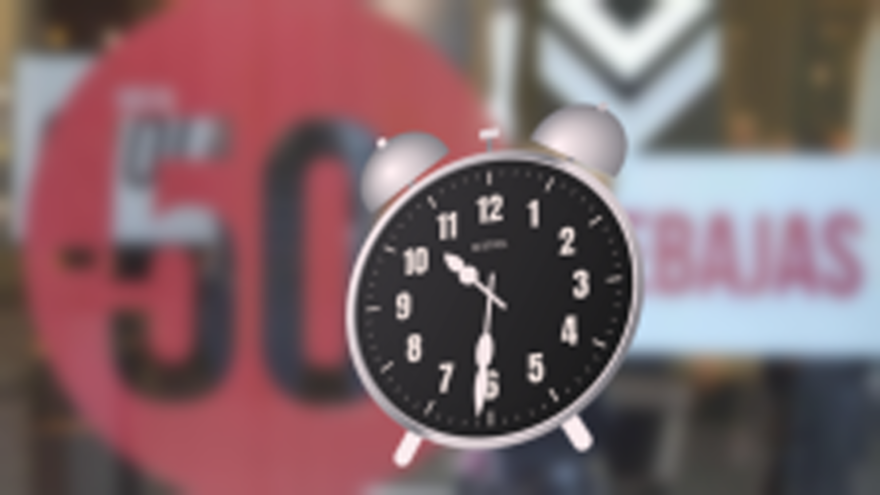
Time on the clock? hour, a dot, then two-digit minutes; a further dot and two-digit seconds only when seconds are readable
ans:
10.31
